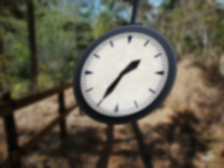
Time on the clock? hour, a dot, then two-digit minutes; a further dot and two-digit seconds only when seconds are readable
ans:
1.35
